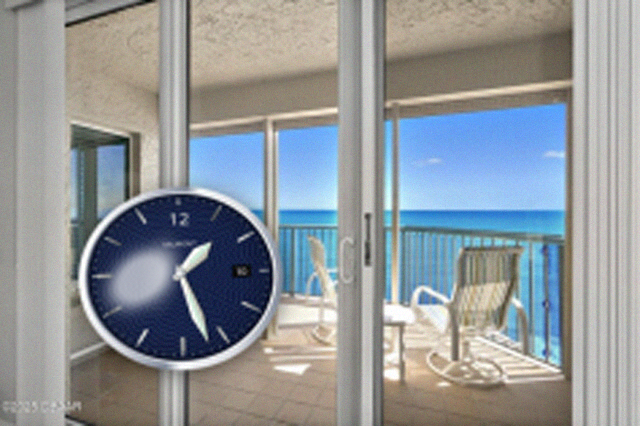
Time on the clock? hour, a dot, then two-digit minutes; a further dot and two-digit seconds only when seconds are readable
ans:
1.27
